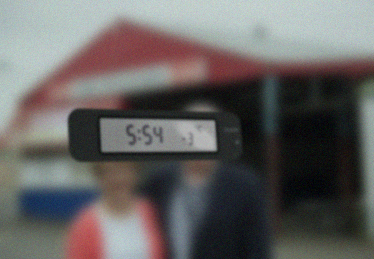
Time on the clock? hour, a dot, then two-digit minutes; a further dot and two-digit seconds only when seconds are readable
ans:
5.54
